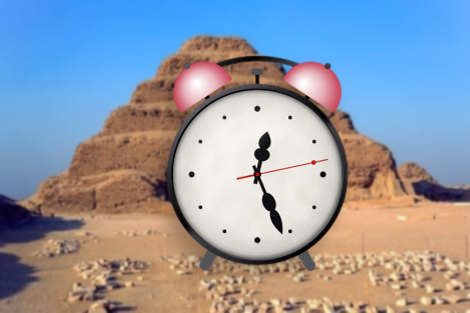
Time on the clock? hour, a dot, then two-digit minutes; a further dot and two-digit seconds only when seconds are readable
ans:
12.26.13
